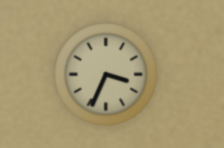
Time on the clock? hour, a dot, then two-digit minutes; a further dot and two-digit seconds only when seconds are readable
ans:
3.34
